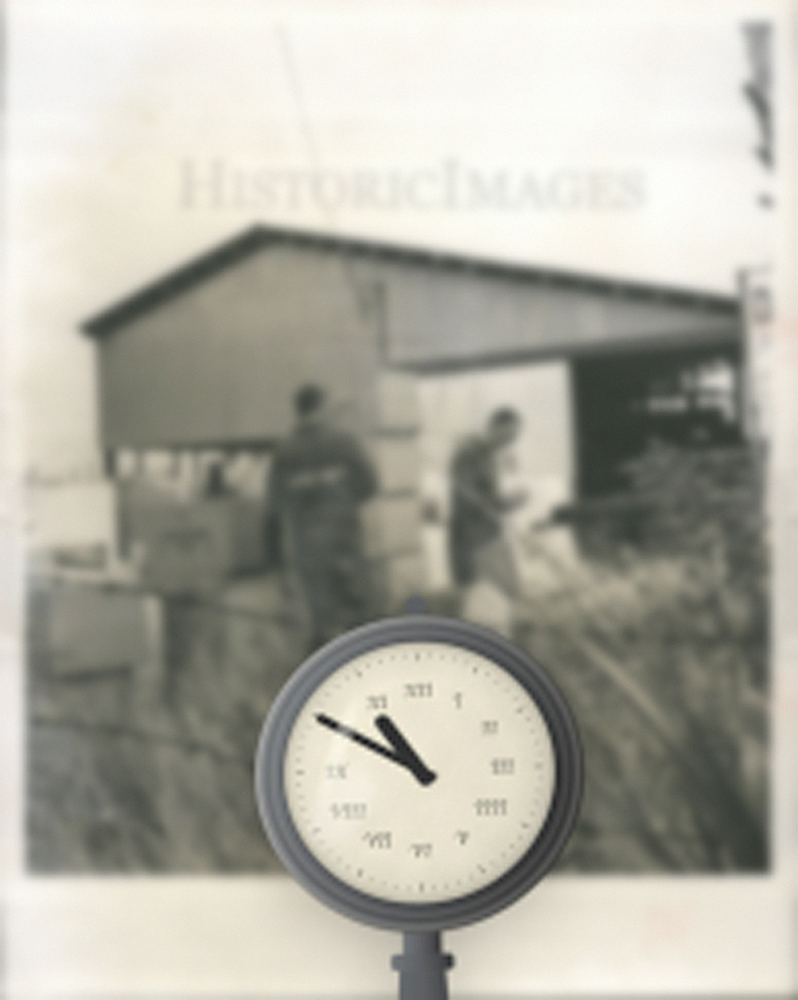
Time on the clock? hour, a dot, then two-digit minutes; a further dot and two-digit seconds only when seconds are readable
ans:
10.50
